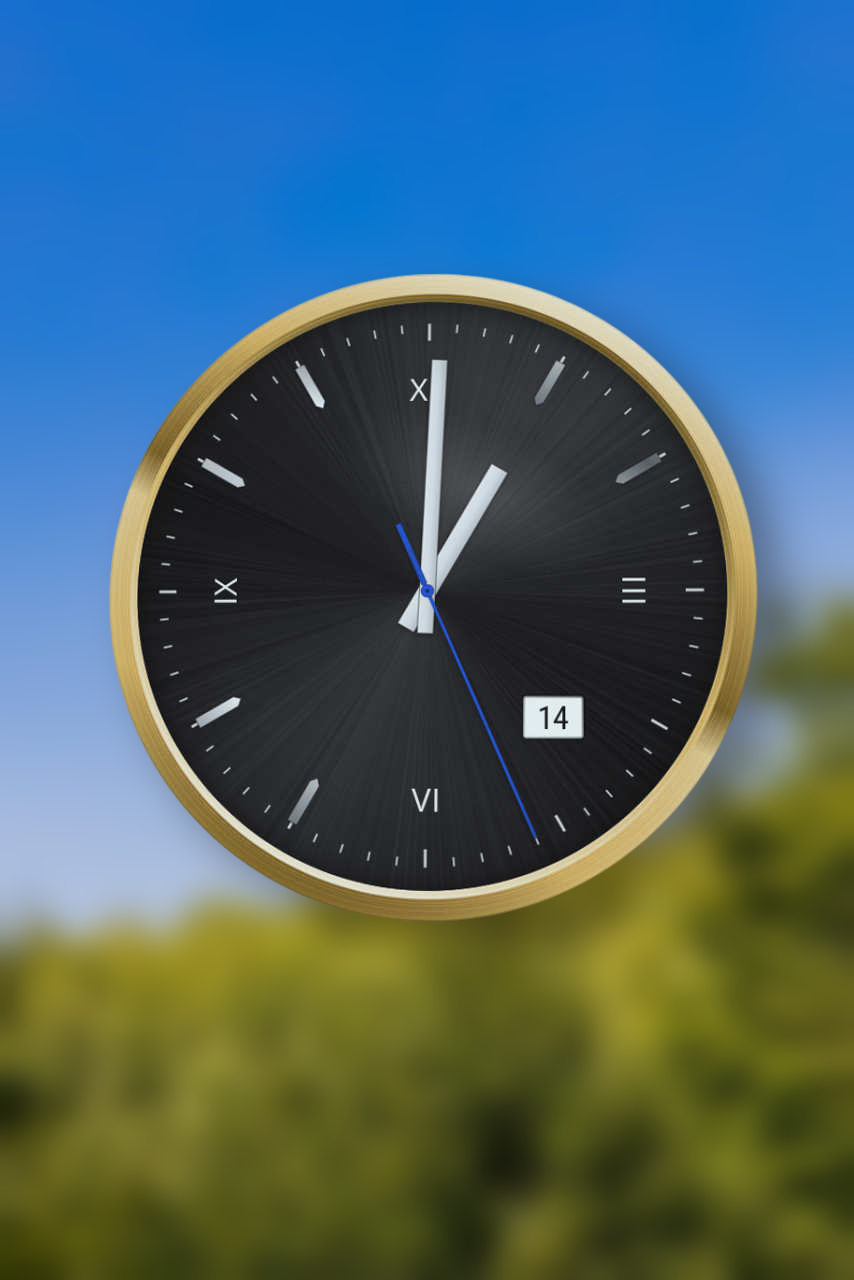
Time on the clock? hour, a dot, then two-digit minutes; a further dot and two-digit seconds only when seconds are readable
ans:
1.00.26
